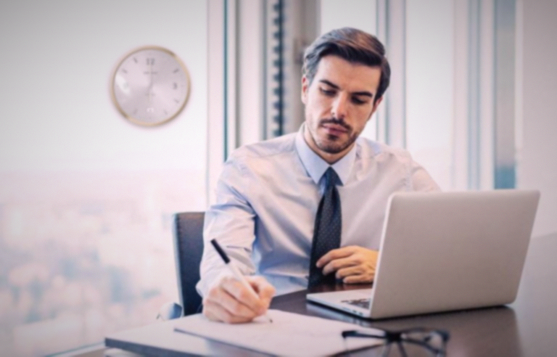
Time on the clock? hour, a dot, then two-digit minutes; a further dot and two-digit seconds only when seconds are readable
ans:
6.00
